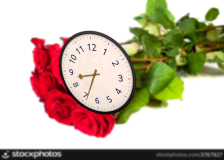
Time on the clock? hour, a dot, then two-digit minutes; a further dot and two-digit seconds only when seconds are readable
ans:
8.34
